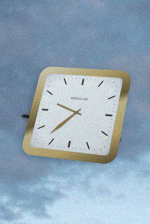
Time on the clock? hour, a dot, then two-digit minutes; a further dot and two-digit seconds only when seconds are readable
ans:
9.37
